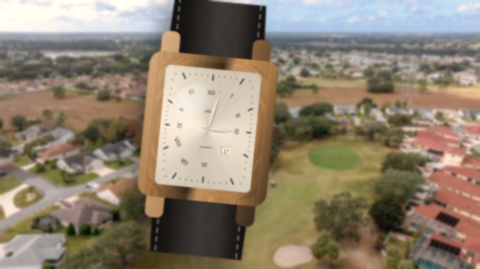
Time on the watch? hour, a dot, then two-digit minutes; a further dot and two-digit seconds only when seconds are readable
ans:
3.02
